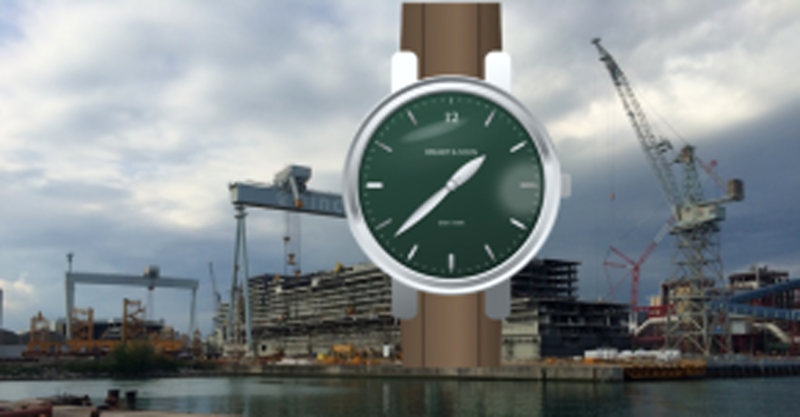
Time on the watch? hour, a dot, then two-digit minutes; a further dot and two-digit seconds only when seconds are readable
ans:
1.38
